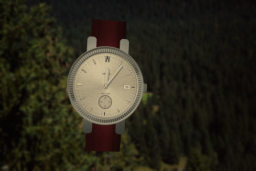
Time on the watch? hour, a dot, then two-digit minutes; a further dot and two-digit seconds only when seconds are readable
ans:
12.06
